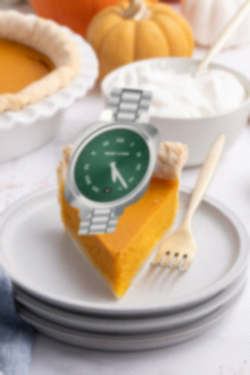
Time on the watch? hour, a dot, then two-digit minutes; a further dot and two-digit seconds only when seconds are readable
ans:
5.23
